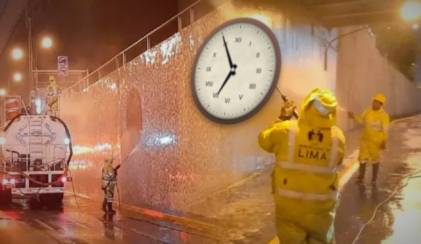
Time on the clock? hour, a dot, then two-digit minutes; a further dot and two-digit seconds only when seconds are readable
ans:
6.55
